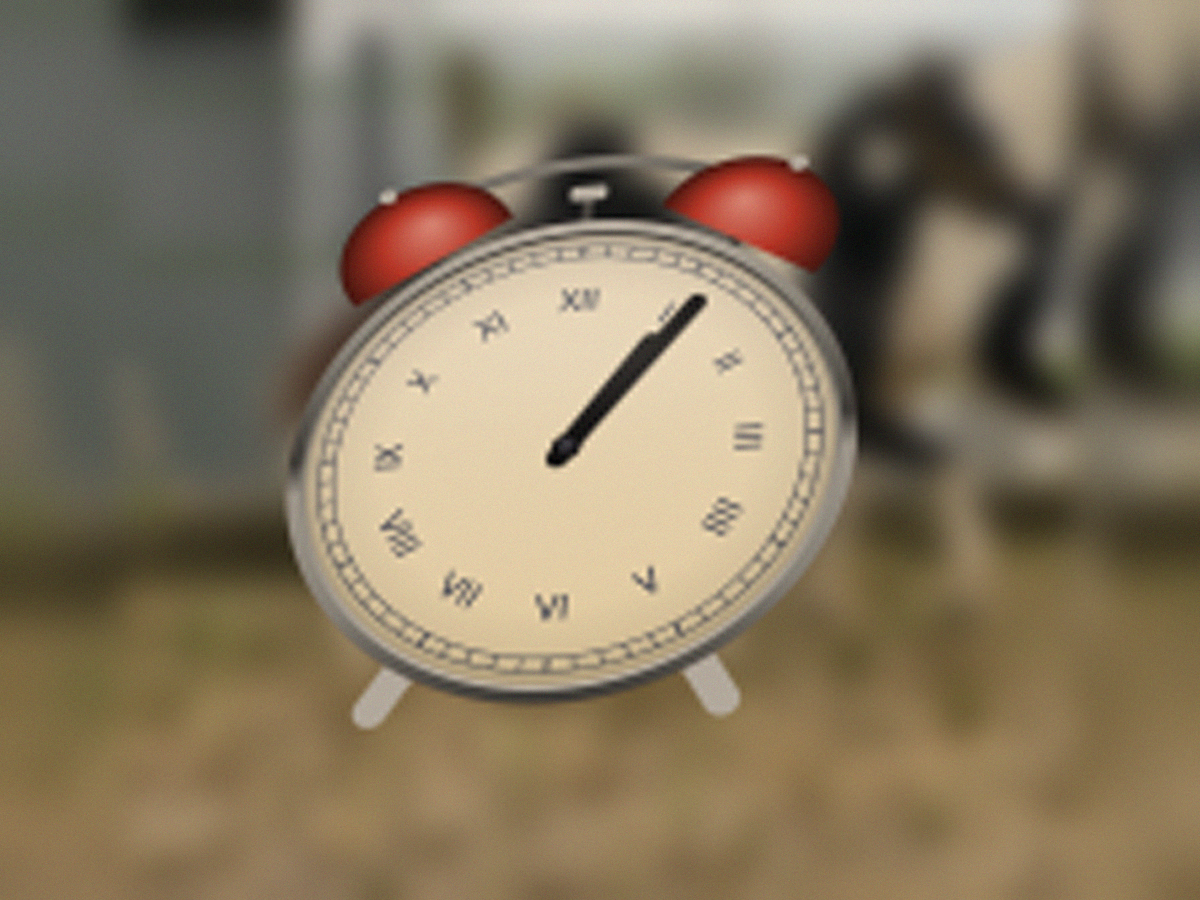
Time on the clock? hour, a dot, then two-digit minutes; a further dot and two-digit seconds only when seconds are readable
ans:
1.06
